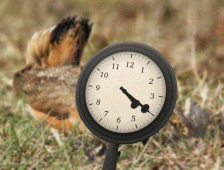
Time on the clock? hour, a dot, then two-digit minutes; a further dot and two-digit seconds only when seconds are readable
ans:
4.20
